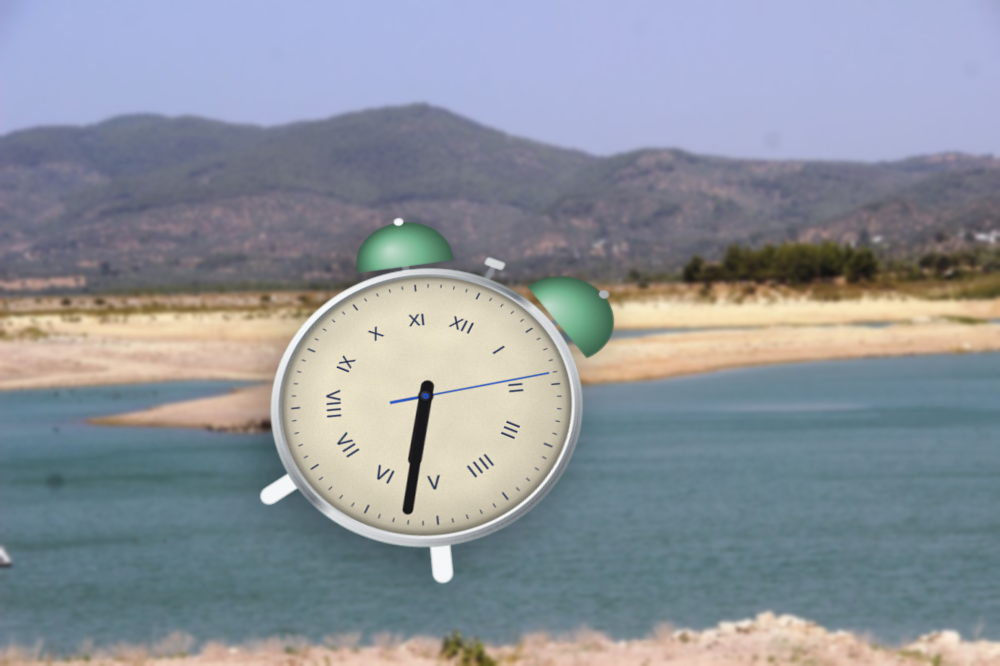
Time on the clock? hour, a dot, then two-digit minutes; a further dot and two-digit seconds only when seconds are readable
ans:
5.27.09
